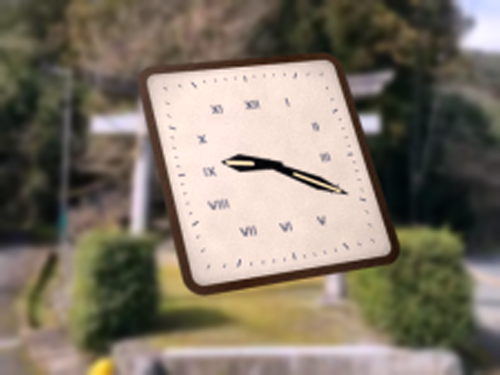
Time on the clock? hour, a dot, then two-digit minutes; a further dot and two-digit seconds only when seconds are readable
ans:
9.20
